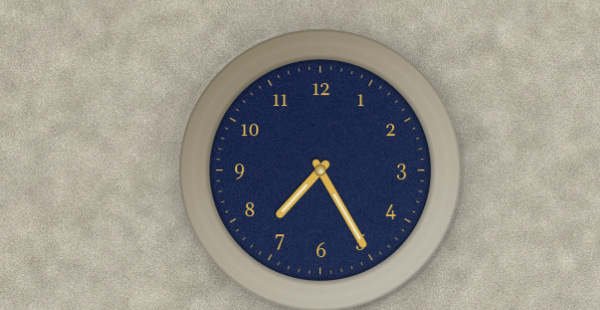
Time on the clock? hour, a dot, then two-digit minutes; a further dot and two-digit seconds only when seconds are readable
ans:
7.25
